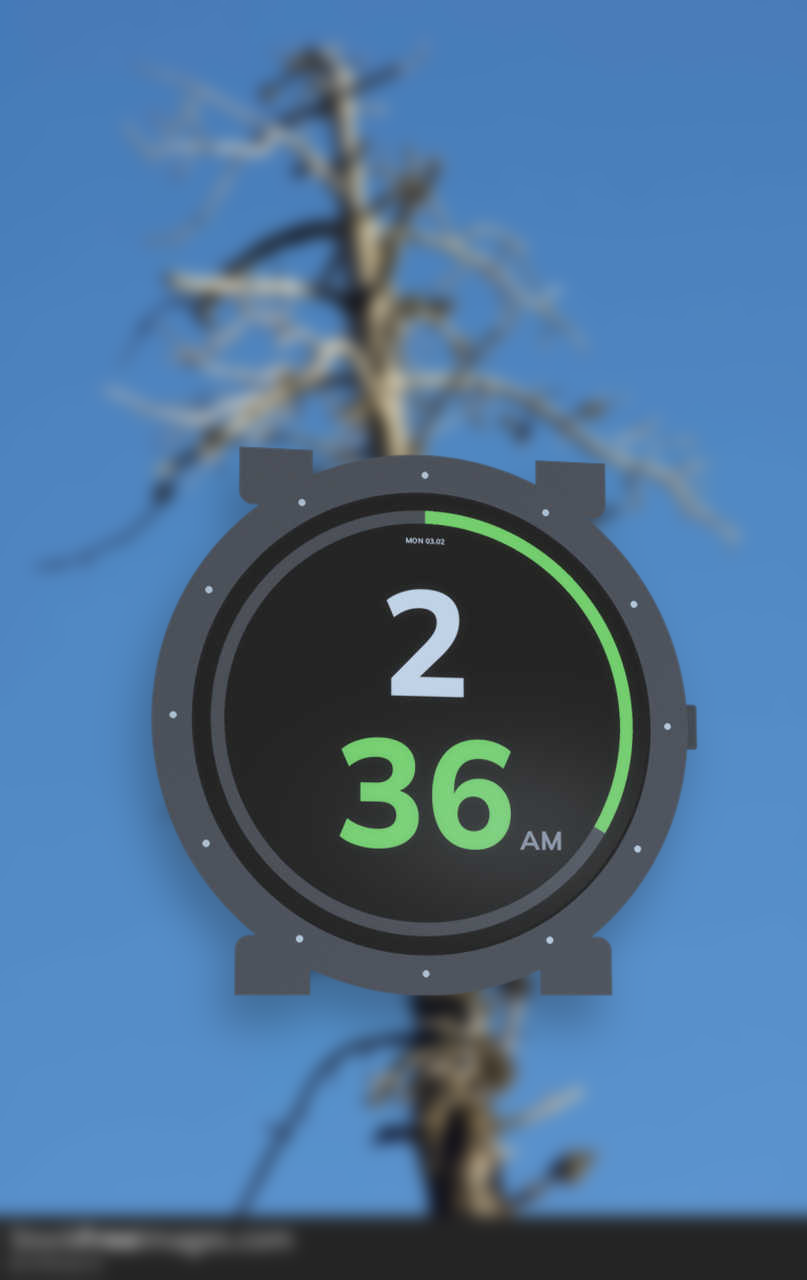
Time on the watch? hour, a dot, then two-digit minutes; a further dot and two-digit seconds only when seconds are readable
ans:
2.36
